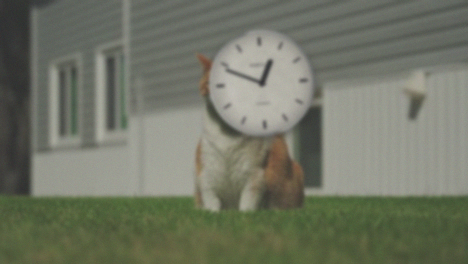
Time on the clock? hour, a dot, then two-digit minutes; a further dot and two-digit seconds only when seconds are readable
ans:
12.49
